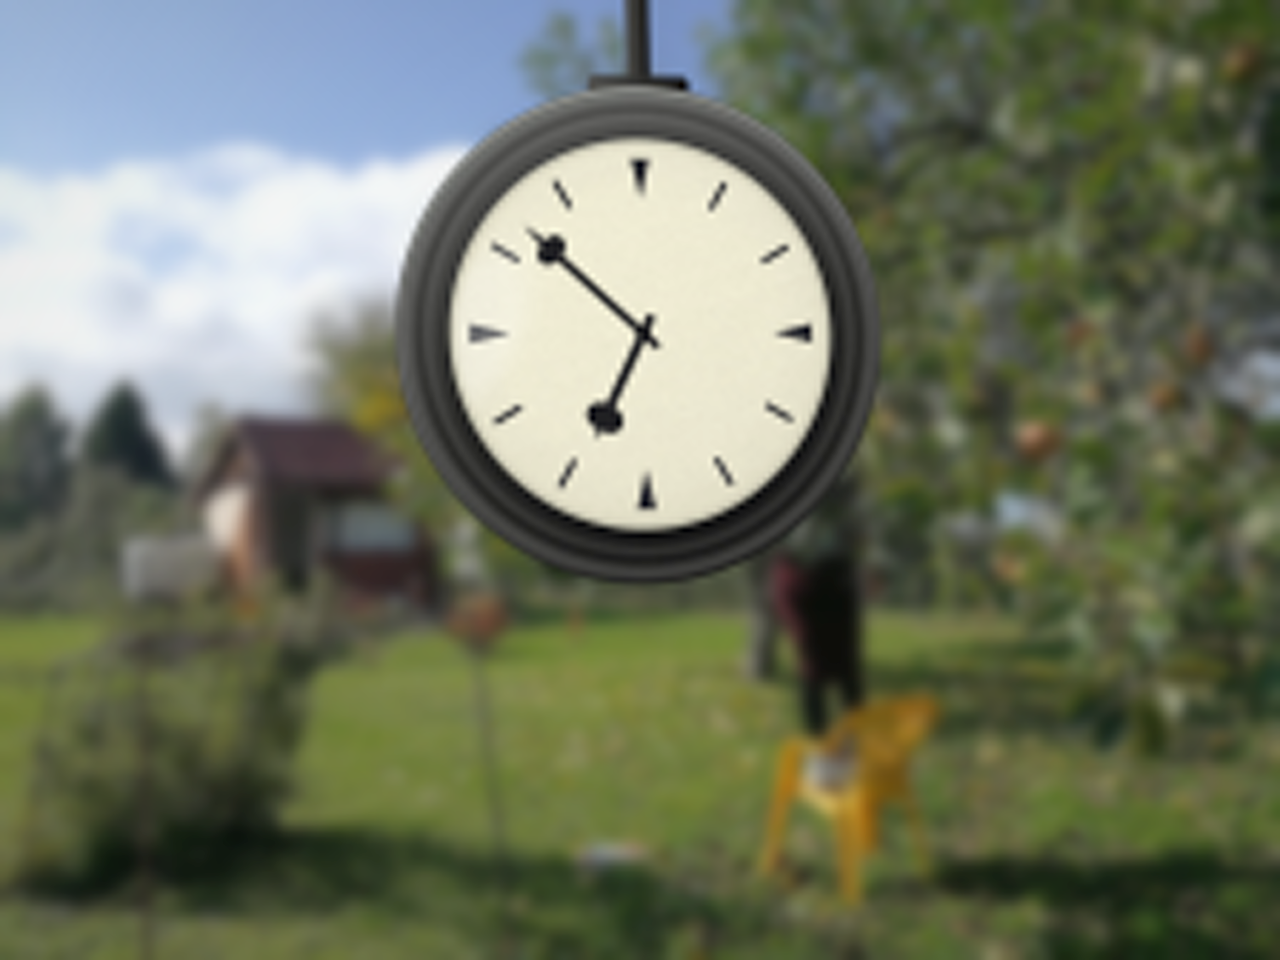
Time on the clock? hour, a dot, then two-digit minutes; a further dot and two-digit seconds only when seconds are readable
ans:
6.52
